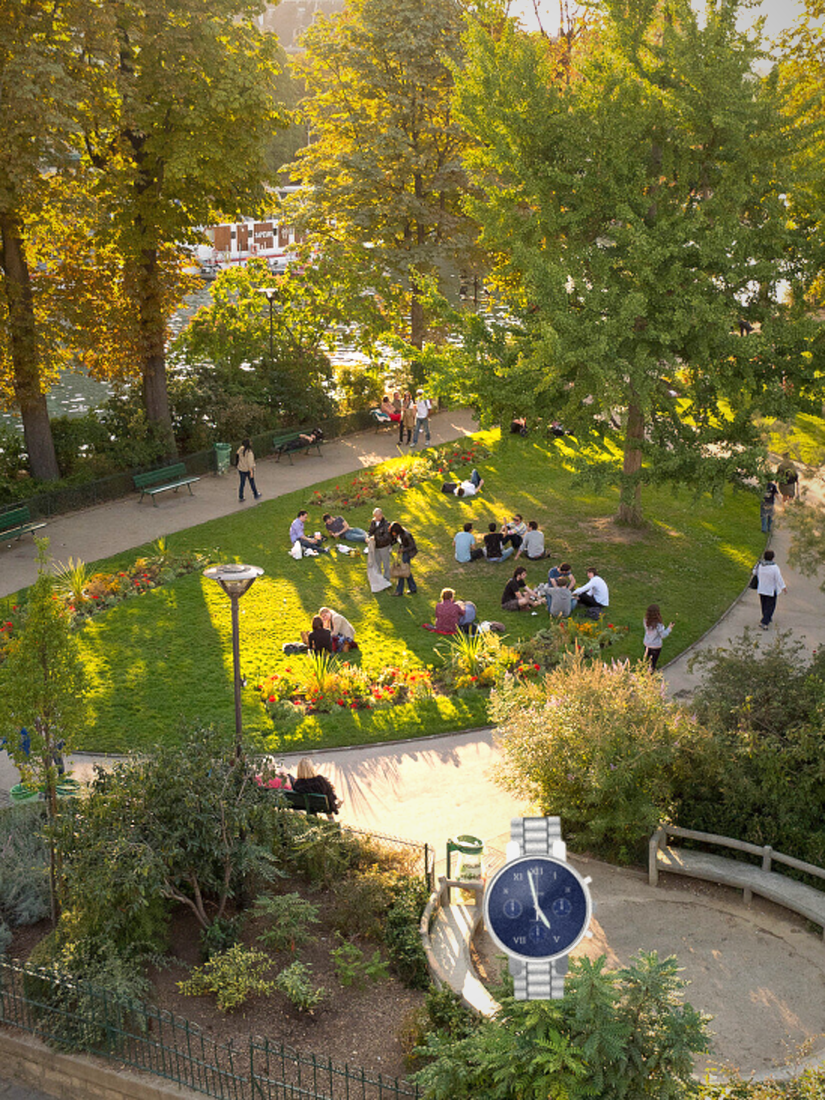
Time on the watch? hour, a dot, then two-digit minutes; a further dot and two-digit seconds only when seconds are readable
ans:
4.58
